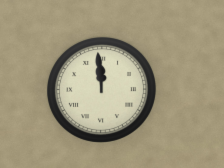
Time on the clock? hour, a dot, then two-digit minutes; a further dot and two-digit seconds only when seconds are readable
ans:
11.59
